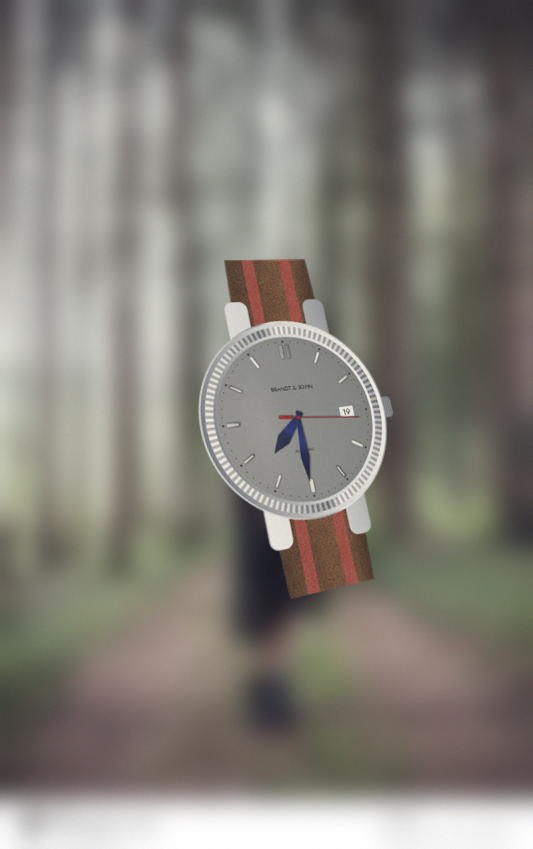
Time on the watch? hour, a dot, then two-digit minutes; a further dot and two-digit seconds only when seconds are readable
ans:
7.30.16
